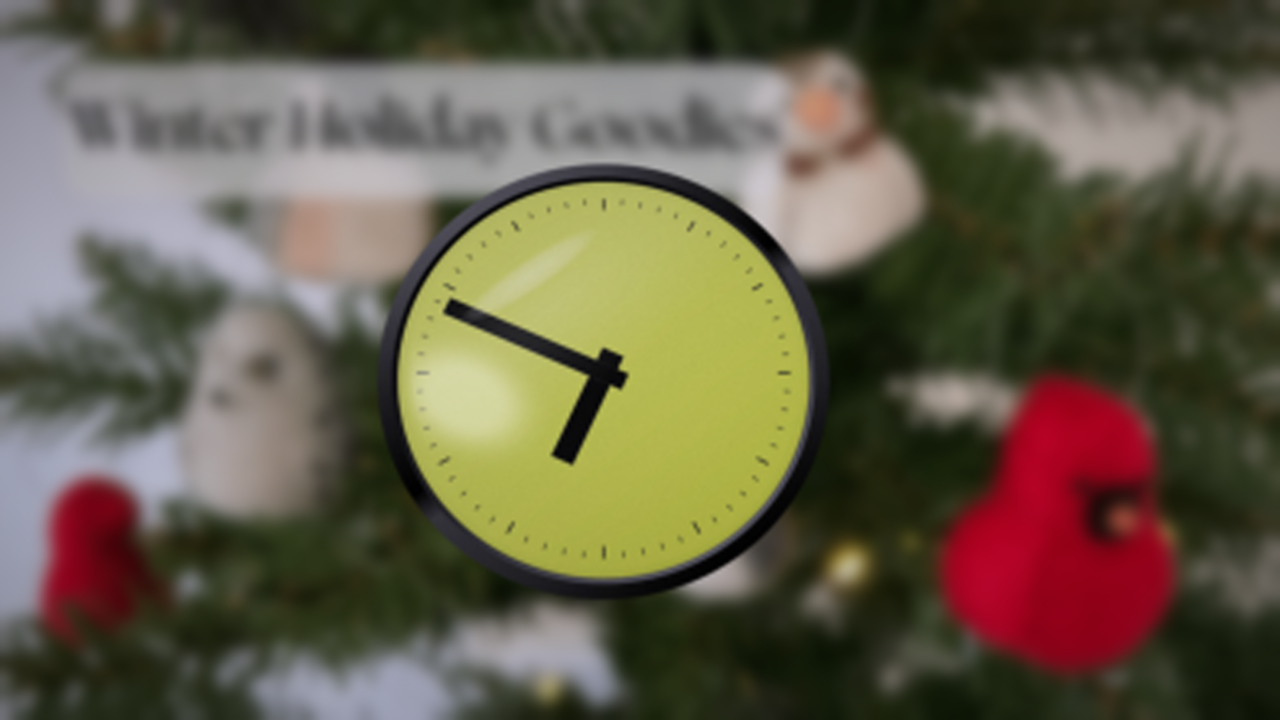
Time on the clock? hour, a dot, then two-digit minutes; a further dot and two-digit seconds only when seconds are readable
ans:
6.49
